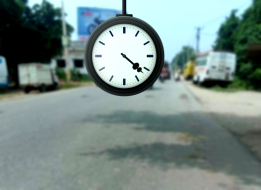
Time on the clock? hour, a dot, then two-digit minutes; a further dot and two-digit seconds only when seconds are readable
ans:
4.22
